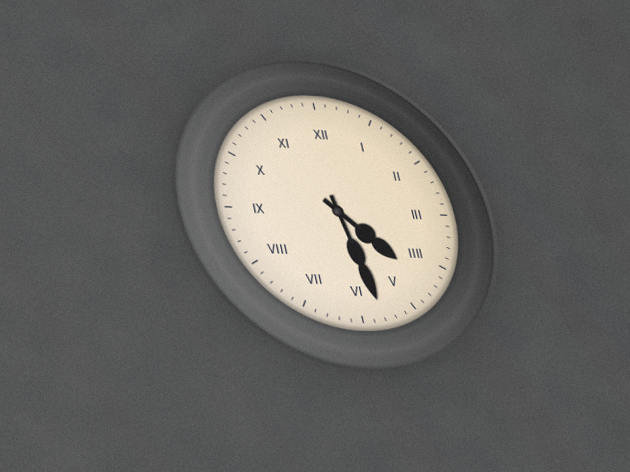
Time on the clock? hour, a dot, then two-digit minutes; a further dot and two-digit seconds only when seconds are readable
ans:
4.28
